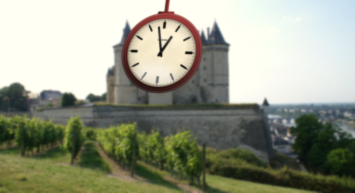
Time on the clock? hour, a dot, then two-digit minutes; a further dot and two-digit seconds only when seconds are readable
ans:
12.58
